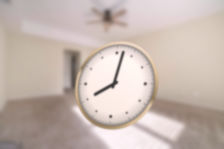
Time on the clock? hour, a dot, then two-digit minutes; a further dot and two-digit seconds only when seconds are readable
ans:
8.02
